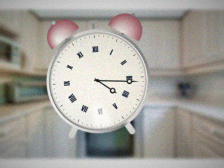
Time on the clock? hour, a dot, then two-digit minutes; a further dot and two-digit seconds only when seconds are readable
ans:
4.16
